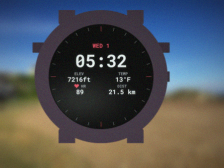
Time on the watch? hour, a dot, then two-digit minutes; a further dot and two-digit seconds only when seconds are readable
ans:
5.32
